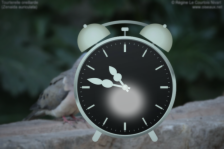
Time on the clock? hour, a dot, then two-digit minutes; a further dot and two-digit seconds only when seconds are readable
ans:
10.47
